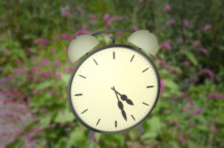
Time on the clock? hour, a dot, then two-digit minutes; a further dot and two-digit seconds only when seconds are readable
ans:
4.27
